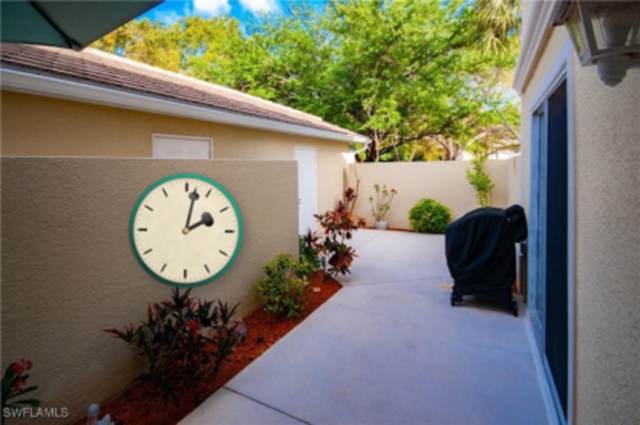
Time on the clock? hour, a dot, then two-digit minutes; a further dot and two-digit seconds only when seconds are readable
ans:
2.02
